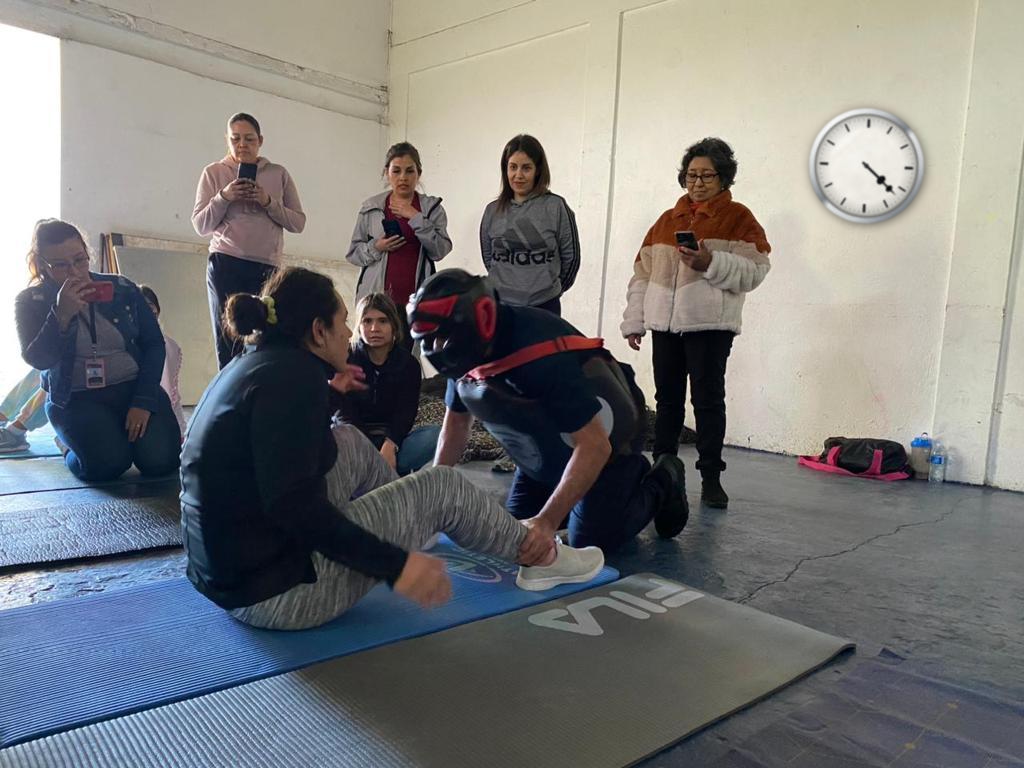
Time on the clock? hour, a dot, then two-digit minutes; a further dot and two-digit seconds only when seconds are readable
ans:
4.22
